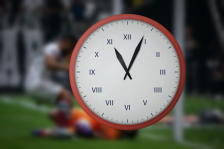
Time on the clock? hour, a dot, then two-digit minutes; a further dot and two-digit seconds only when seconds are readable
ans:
11.04
